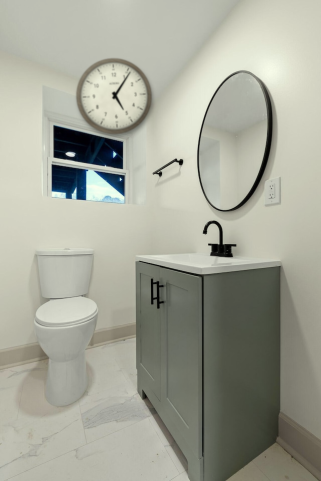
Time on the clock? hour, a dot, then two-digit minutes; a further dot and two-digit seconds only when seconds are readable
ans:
5.06
